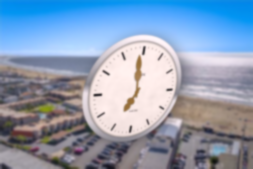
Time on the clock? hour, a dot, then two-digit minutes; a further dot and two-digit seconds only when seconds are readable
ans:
6.59
